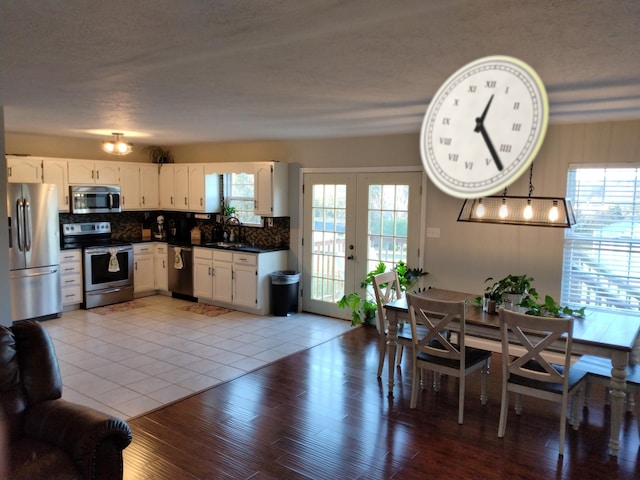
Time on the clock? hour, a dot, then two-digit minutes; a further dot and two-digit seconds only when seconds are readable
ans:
12.23
